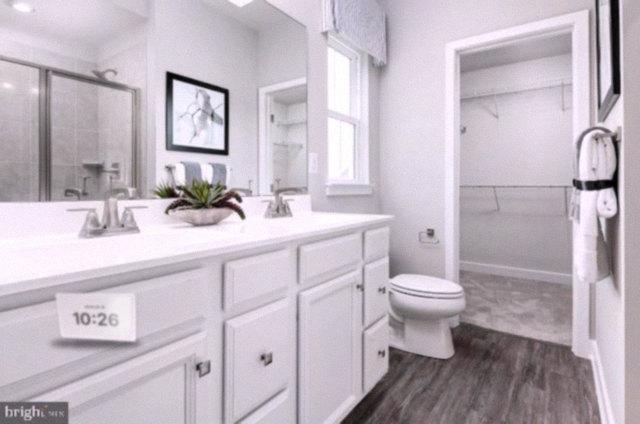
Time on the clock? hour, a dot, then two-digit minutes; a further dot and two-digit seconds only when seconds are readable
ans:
10.26
